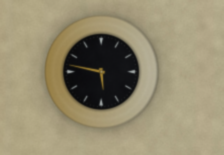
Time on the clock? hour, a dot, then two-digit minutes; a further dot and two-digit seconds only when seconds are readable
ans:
5.47
